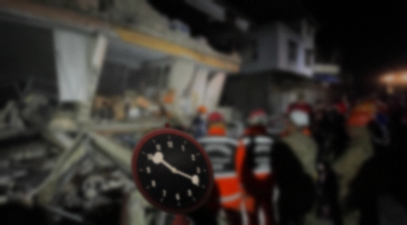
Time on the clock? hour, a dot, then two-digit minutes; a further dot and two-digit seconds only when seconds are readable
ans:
10.19
